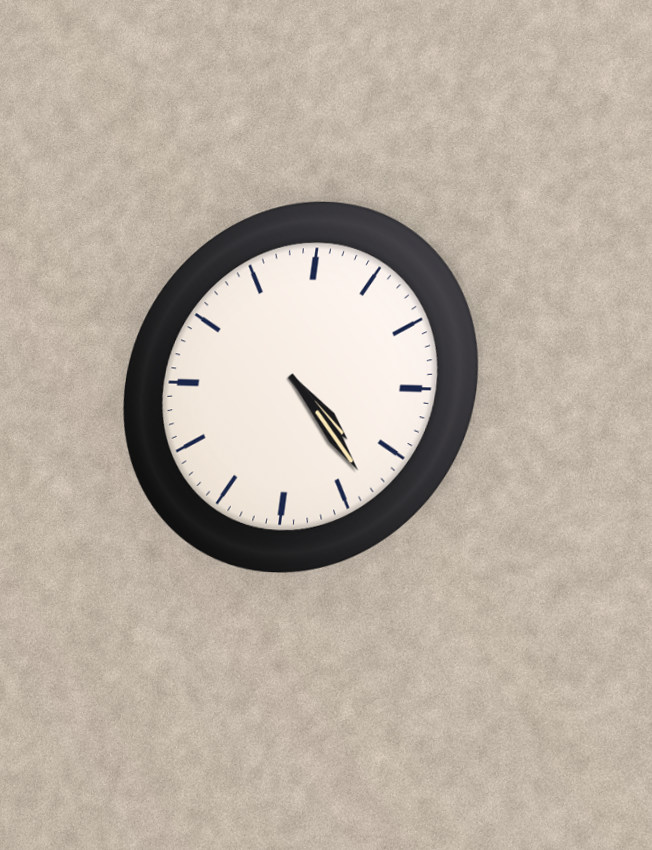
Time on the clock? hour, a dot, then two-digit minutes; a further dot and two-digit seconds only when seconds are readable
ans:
4.23
